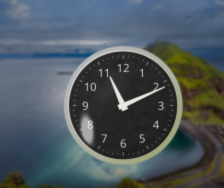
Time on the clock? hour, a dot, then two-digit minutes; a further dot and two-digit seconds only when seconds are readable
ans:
11.11
